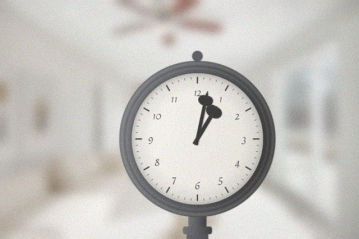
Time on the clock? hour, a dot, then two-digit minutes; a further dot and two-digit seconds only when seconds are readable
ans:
1.02
